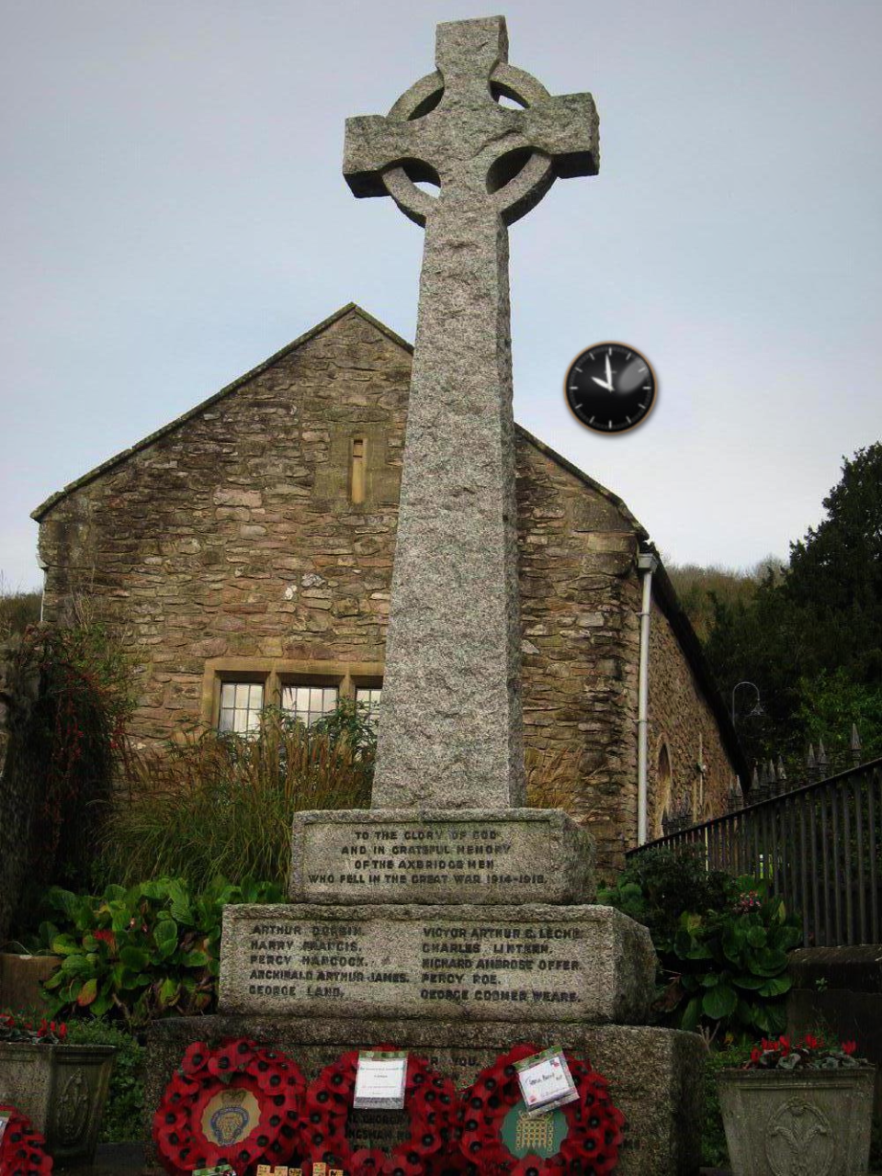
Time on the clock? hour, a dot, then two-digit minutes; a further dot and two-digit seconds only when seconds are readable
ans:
9.59
